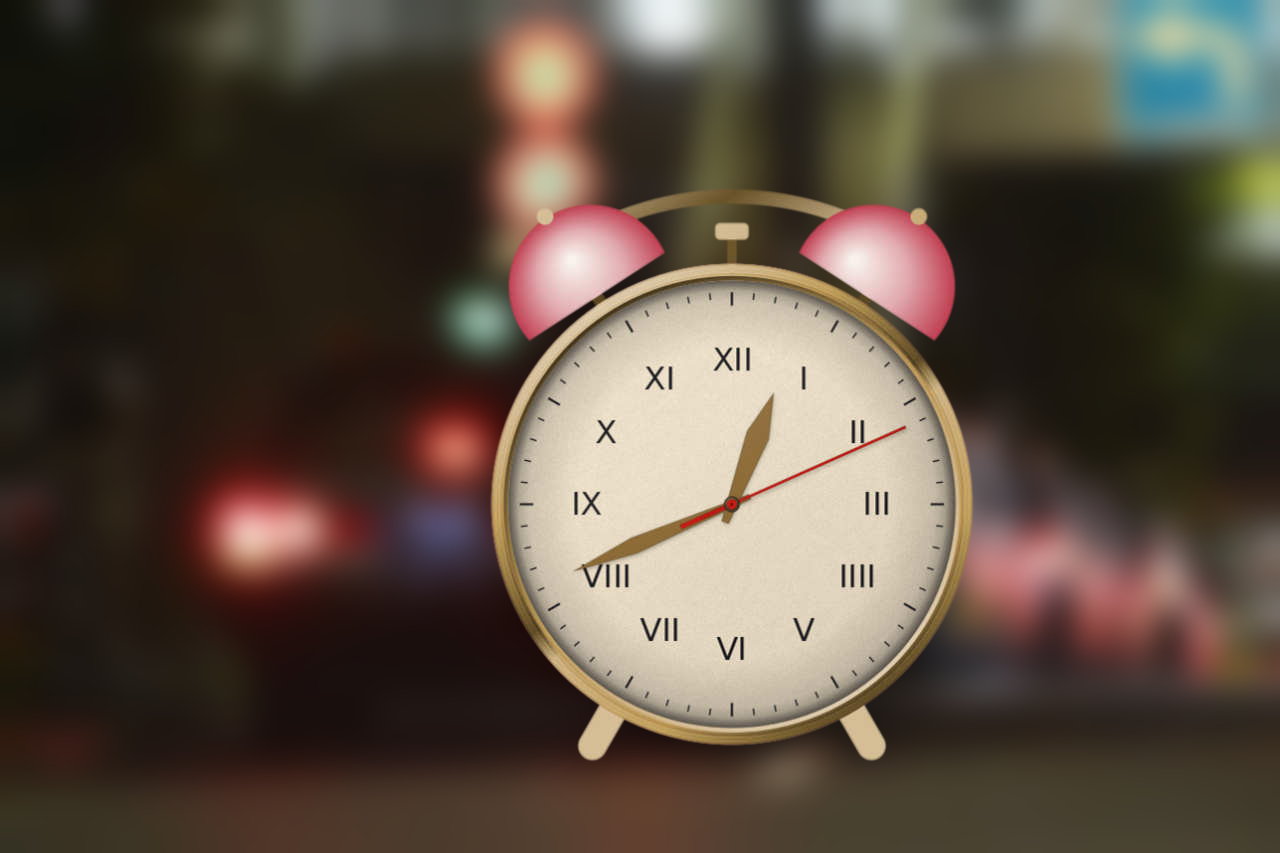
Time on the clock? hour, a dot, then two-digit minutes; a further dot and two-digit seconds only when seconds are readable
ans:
12.41.11
